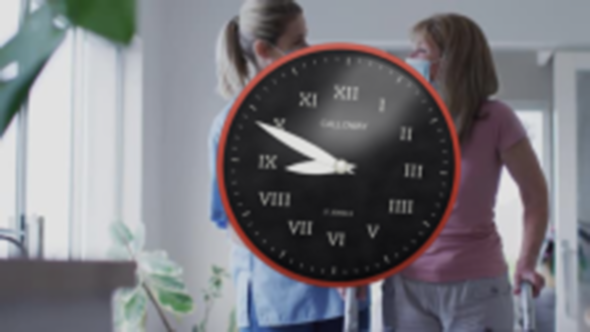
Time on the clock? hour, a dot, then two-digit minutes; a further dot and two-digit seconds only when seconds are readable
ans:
8.49
